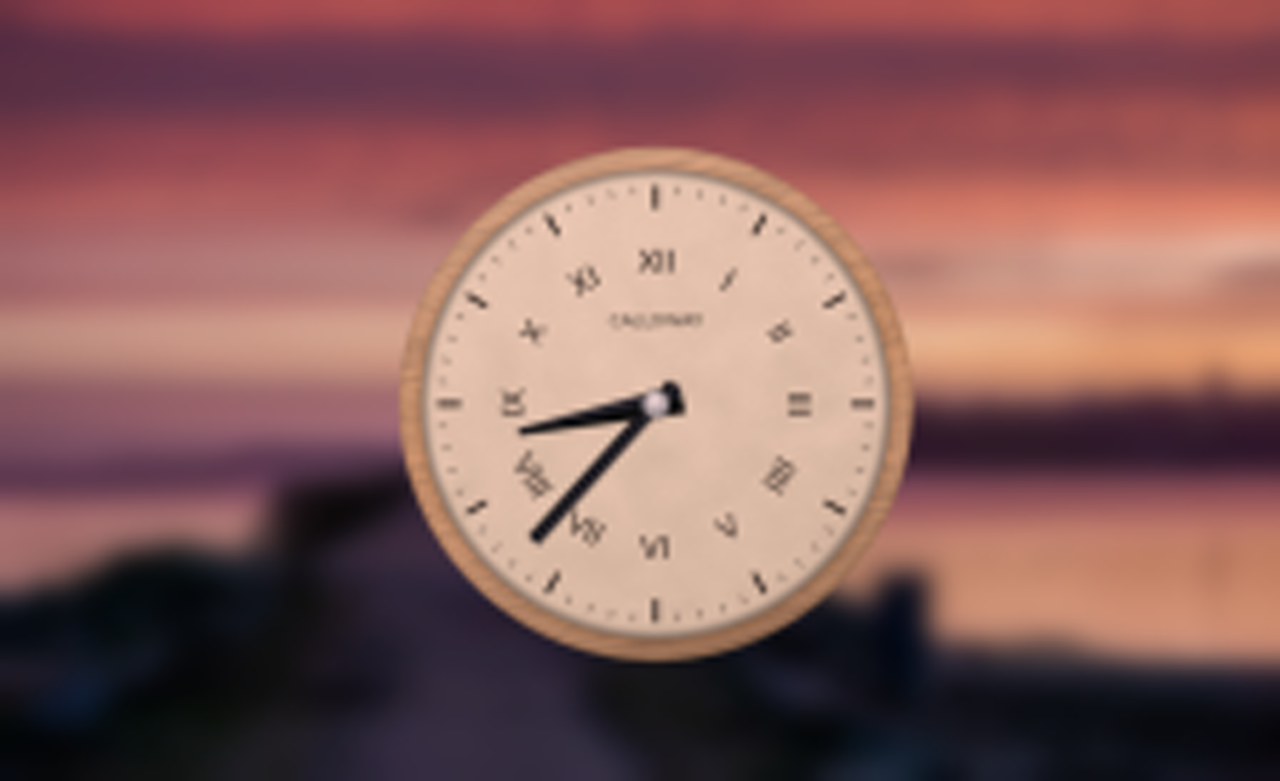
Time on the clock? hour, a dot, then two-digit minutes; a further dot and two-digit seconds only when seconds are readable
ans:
8.37
